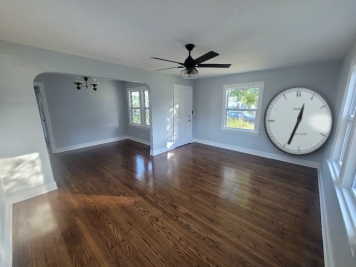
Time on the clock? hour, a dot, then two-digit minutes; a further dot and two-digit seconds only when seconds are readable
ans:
12.34
